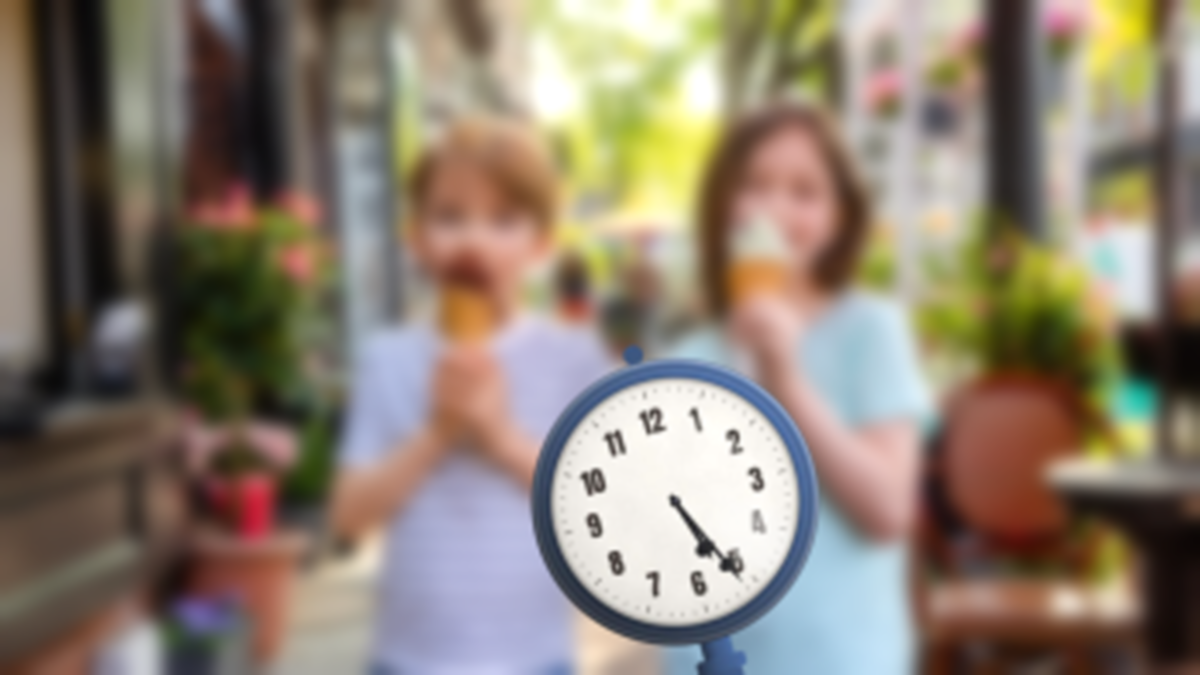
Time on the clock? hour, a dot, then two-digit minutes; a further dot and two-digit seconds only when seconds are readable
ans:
5.26
